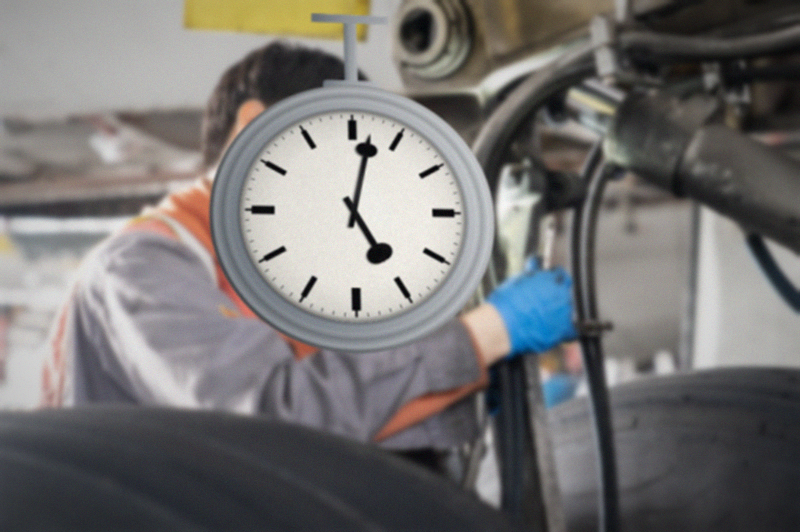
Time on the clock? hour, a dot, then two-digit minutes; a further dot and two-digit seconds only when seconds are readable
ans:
5.02
